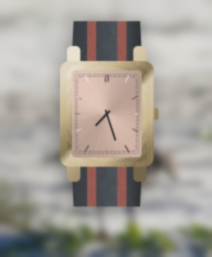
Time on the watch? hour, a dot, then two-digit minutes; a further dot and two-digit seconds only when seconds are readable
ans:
7.27
